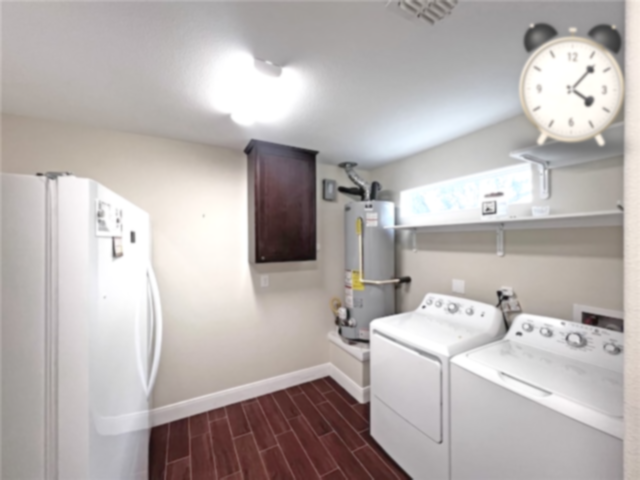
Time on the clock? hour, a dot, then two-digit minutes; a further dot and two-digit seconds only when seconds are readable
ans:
4.07
